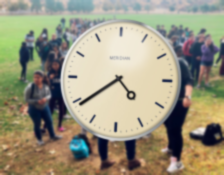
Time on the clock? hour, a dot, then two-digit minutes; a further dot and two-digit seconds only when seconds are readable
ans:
4.39
